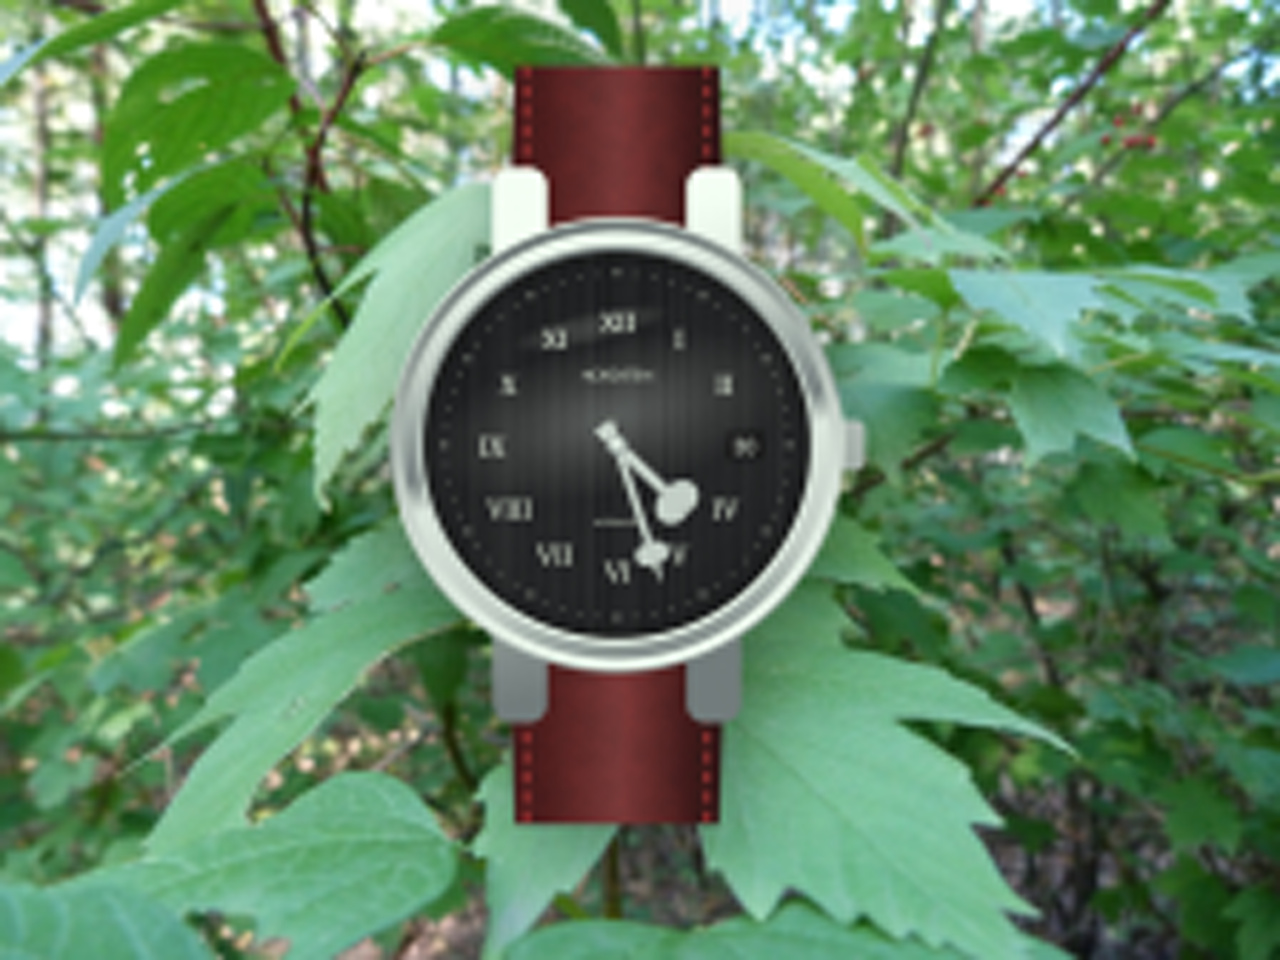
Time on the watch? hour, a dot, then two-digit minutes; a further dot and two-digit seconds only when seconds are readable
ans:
4.27
